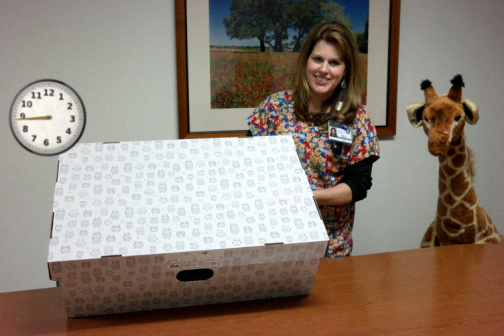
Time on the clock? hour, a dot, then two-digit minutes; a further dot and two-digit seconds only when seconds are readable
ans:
8.44
